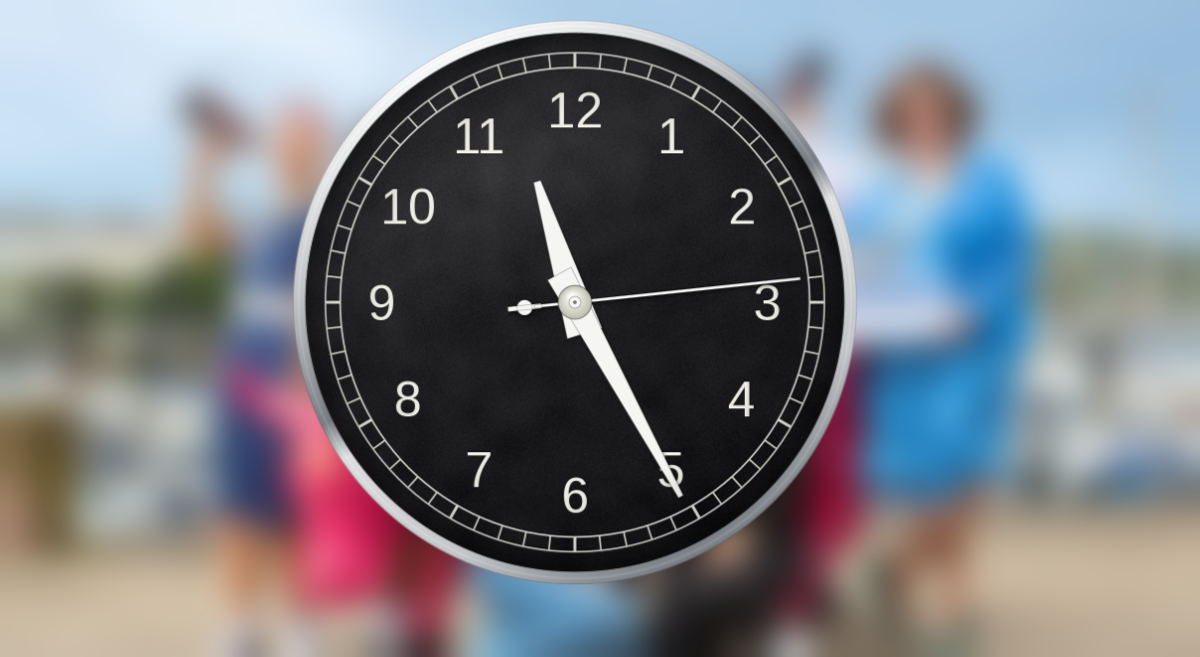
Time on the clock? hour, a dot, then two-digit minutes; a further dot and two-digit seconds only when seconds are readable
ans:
11.25.14
